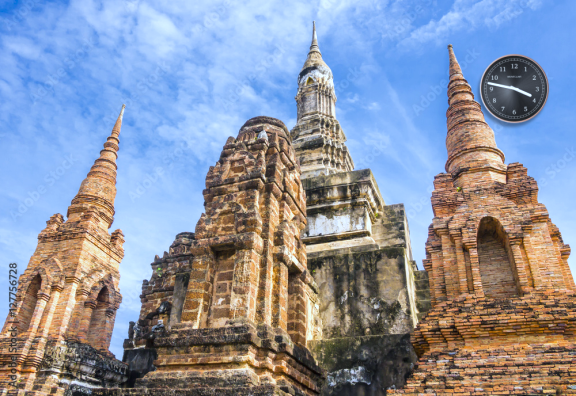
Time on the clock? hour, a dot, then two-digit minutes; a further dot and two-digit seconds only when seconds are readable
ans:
3.47
